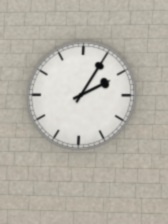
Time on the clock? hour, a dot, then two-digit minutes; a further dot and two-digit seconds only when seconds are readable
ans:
2.05
